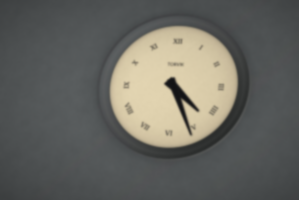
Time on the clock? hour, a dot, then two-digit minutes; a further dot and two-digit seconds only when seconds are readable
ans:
4.26
